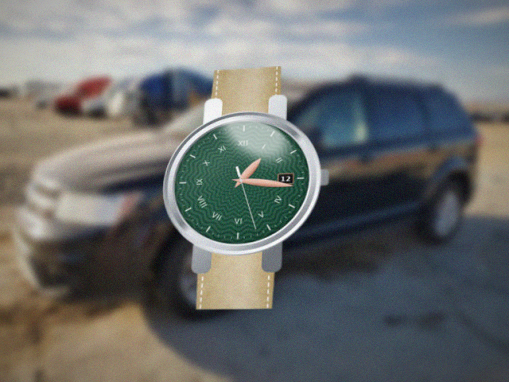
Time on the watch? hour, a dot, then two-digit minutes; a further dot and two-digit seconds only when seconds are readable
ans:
1.16.27
